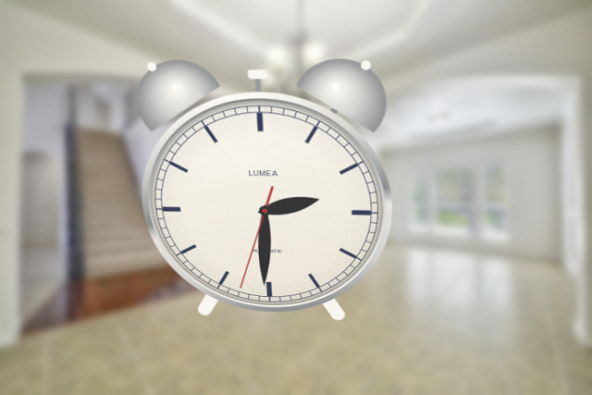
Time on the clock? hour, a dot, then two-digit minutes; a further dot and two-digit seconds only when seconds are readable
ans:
2.30.33
